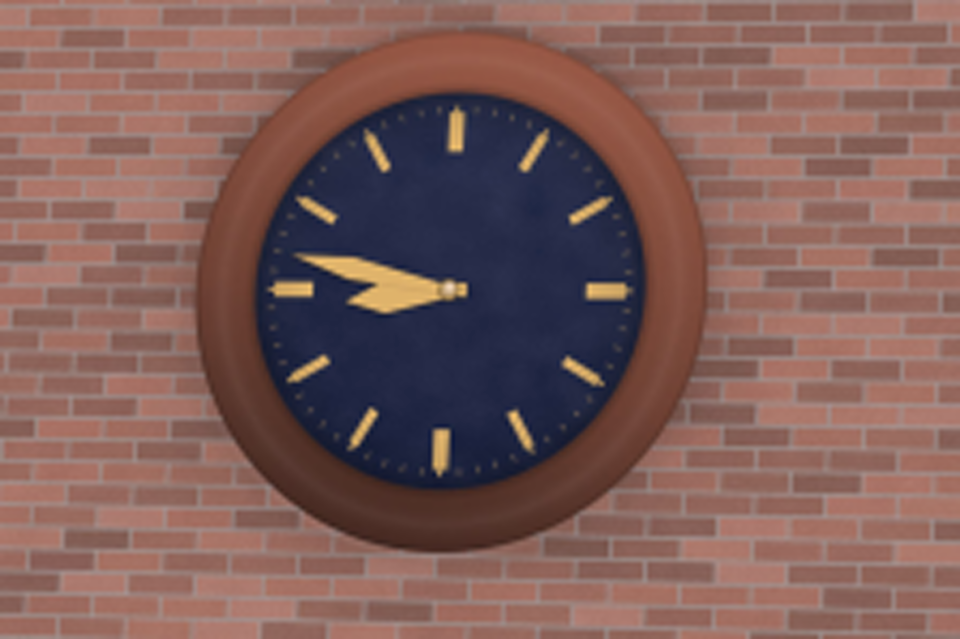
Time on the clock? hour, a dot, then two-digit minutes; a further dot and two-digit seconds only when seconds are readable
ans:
8.47
